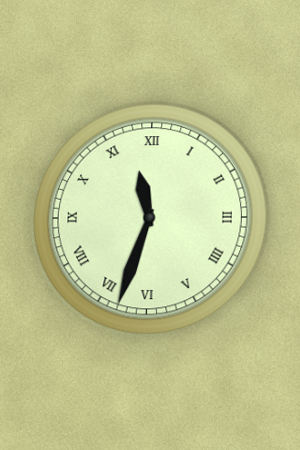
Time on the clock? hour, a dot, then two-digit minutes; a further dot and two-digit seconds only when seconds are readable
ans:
11.33
